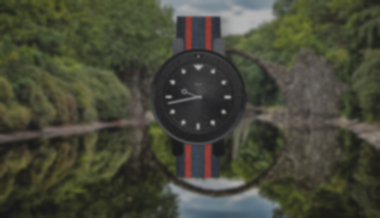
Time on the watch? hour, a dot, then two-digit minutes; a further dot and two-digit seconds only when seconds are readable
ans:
9.43
